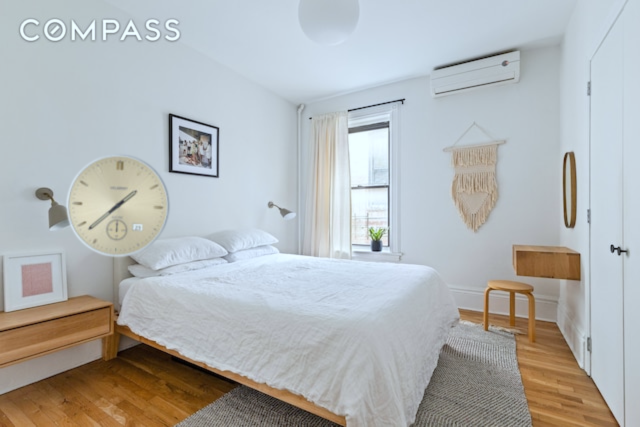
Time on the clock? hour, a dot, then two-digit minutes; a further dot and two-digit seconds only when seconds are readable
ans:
1.38
